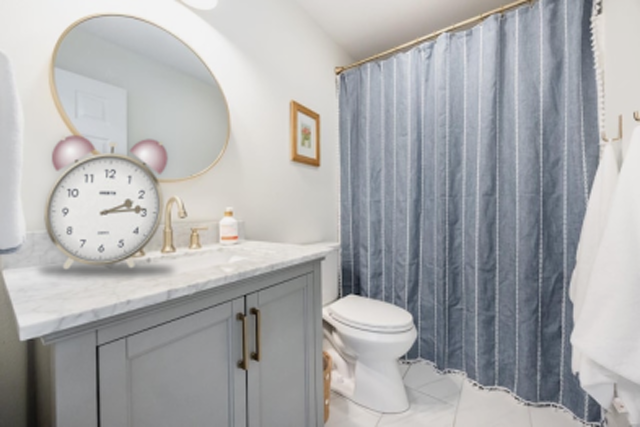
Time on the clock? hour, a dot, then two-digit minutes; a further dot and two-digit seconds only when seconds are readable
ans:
2.14
